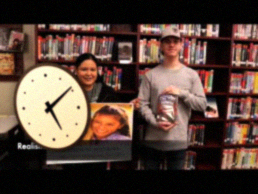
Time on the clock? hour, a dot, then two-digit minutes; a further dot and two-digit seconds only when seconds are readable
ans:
5.09
